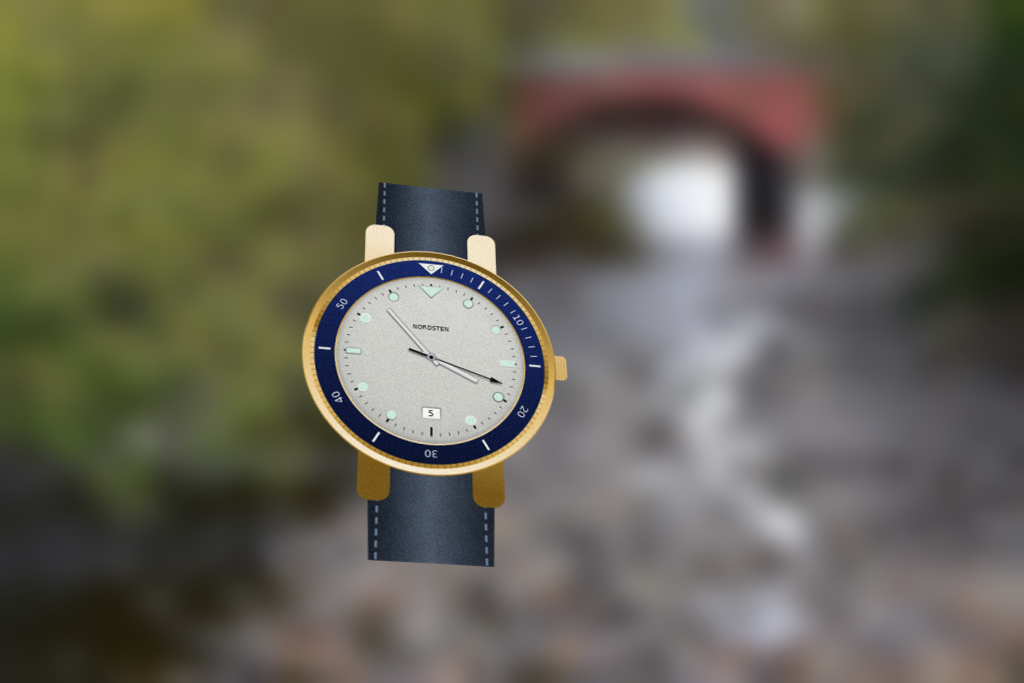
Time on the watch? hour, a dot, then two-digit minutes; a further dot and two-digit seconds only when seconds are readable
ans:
3.53.18
